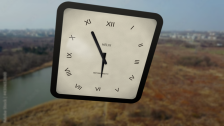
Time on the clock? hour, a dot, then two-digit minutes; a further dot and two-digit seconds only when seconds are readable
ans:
5.55
